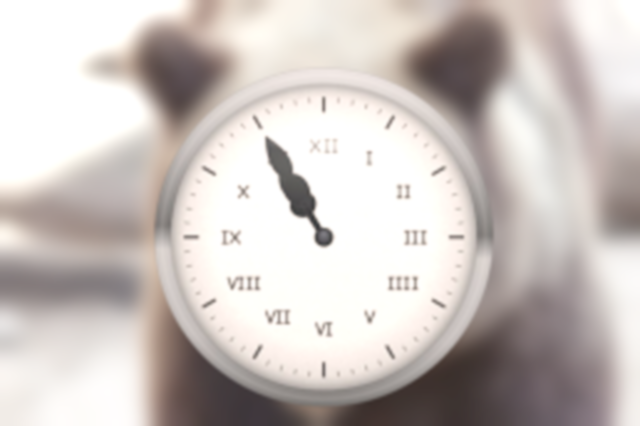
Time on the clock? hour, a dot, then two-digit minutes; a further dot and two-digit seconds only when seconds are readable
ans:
10.55
